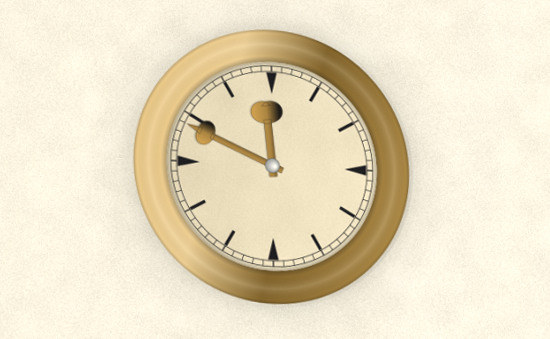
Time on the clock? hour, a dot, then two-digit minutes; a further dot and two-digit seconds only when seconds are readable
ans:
11.49
